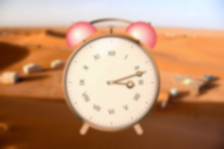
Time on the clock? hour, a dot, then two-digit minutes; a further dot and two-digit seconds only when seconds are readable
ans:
3.12
